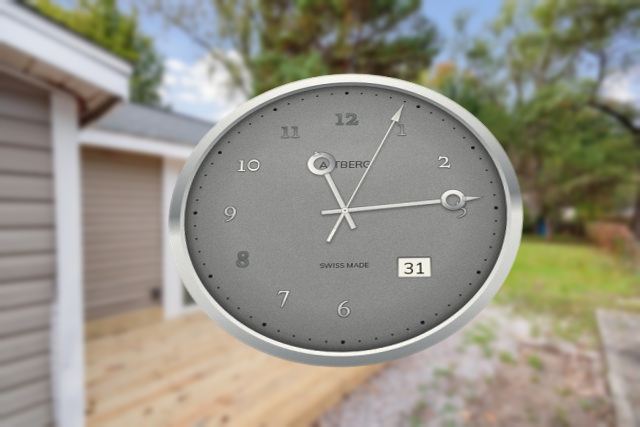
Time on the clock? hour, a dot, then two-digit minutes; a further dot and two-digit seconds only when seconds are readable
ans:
11.14.04
